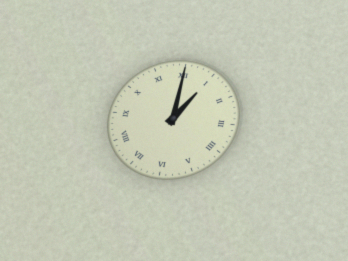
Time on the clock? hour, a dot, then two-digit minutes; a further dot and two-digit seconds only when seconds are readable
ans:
1.00
